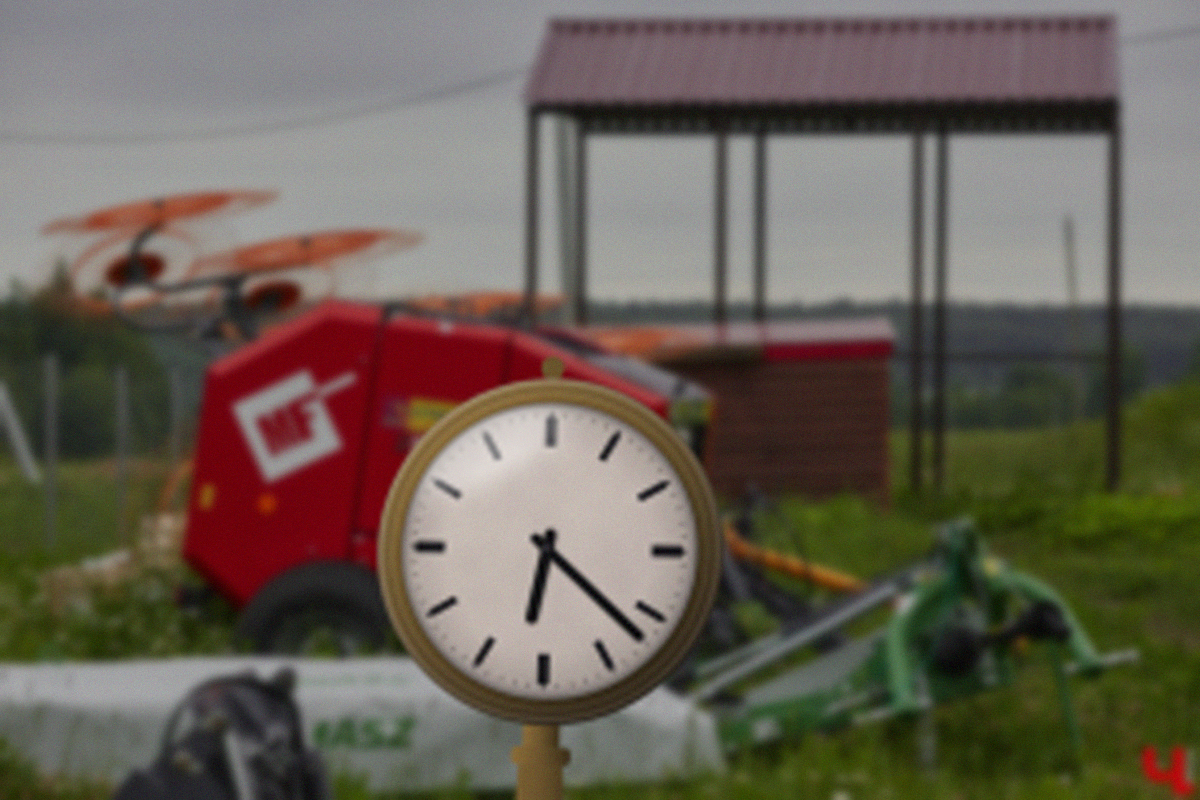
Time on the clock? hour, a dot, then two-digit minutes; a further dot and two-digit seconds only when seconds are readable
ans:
6.22
